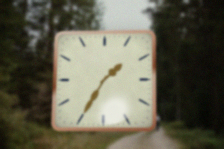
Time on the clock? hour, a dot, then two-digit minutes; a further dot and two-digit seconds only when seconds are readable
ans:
1.35
